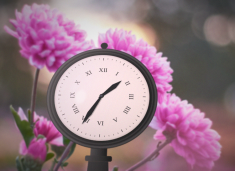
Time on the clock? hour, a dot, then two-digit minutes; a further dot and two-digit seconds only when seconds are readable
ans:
1.35
